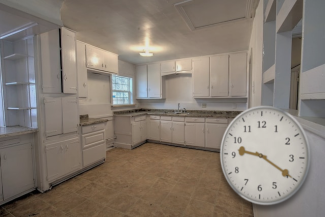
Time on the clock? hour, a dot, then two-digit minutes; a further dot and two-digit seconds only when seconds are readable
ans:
9.20
